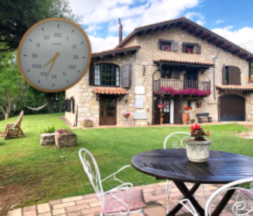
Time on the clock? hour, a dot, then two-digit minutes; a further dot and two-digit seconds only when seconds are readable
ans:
7.33
